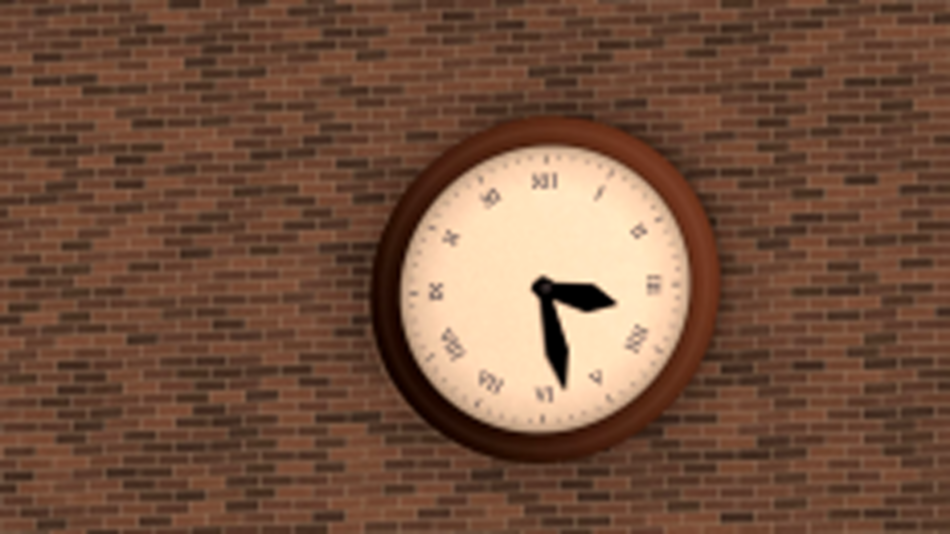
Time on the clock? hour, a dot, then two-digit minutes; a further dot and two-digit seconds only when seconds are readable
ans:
3.28
